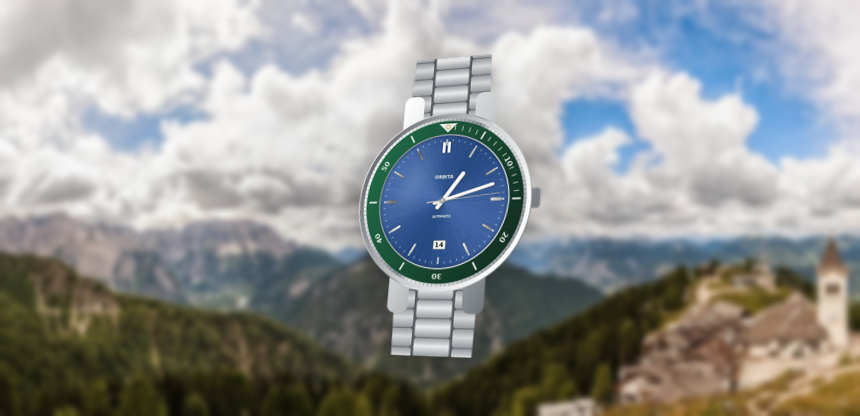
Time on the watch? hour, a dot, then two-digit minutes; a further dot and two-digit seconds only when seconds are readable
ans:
1.12.14
